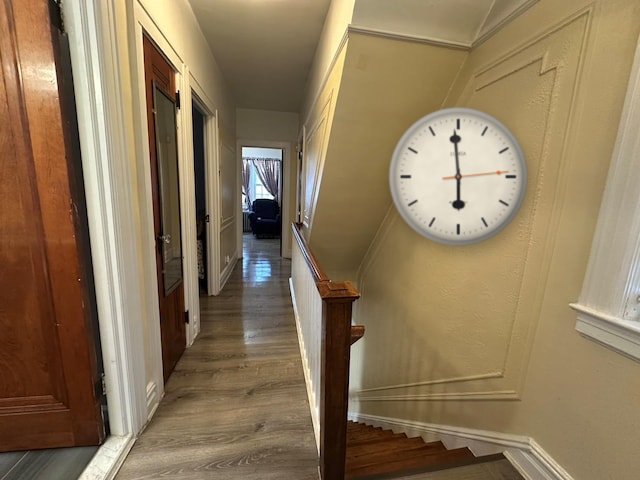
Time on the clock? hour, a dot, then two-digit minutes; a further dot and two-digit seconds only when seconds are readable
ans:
5.59.14
